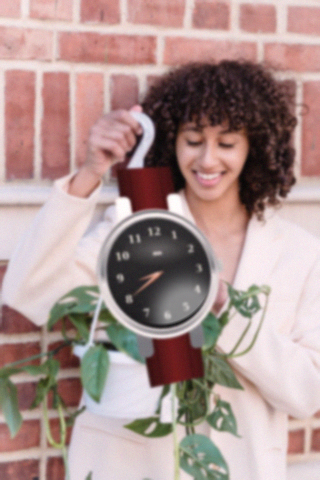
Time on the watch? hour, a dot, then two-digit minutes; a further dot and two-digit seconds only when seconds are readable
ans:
8.40
